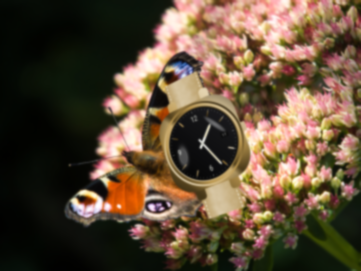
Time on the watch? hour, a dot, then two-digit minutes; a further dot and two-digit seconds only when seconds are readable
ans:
1.26
